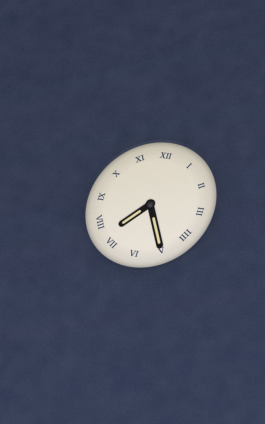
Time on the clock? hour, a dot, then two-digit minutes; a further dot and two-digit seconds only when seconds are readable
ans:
7.25
